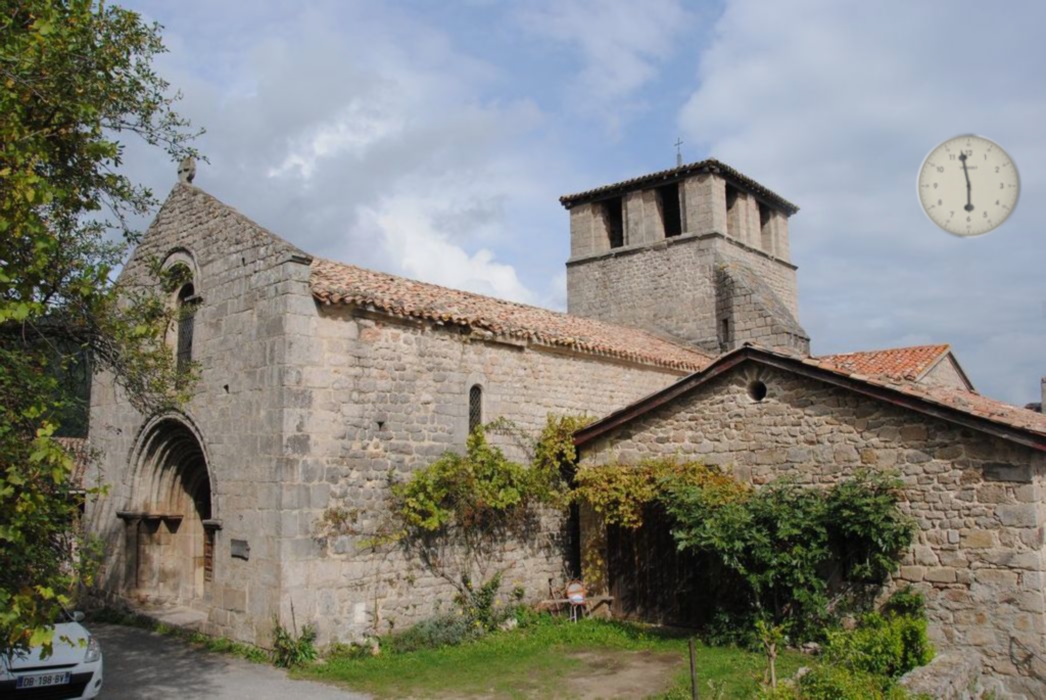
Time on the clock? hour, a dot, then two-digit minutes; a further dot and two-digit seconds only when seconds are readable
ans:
5.58
